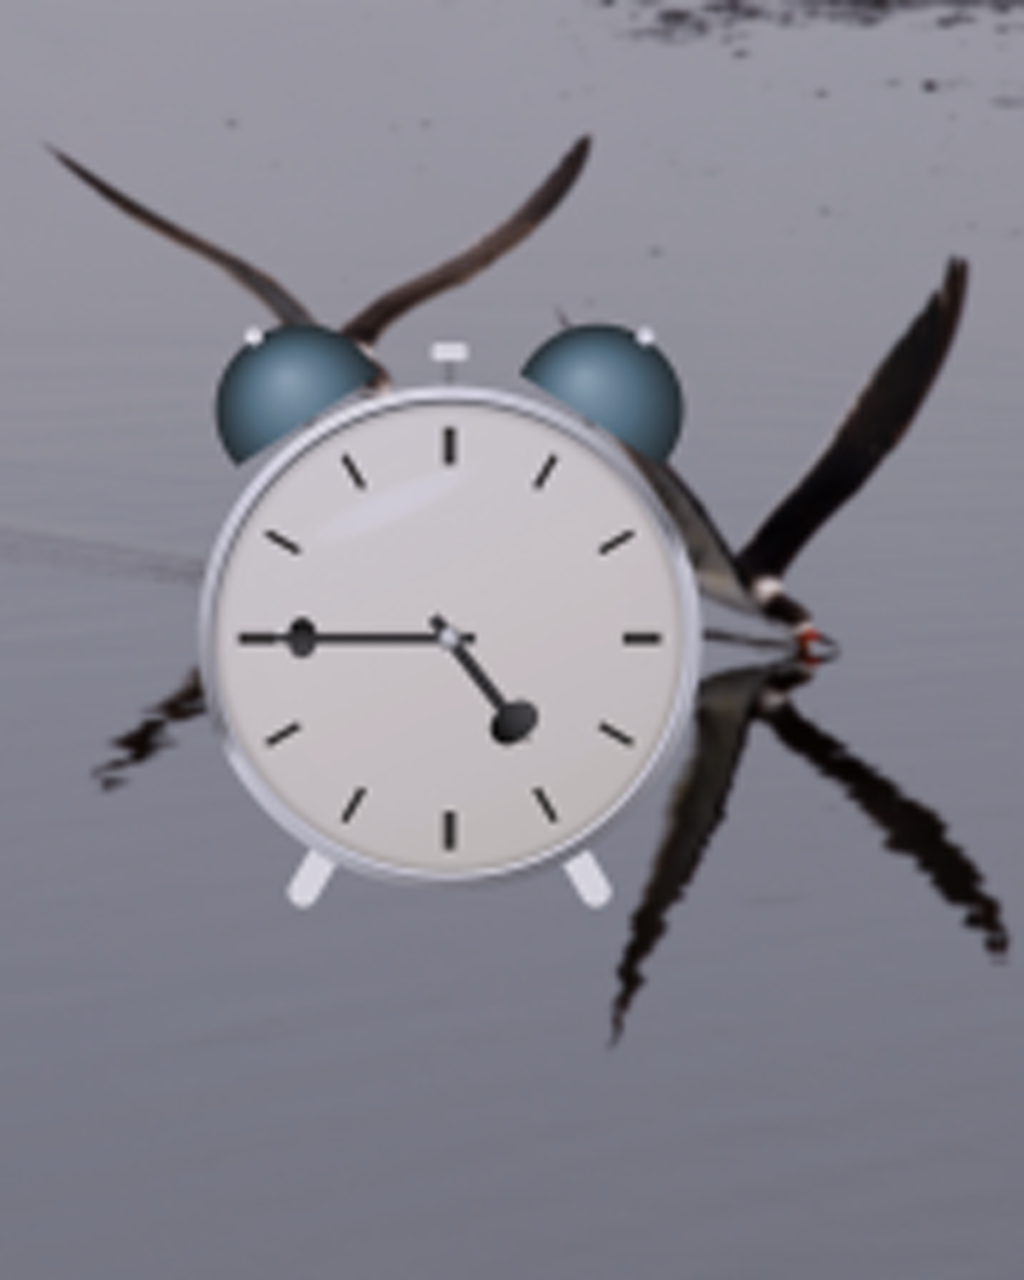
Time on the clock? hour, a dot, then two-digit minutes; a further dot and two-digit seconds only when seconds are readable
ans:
4.45
